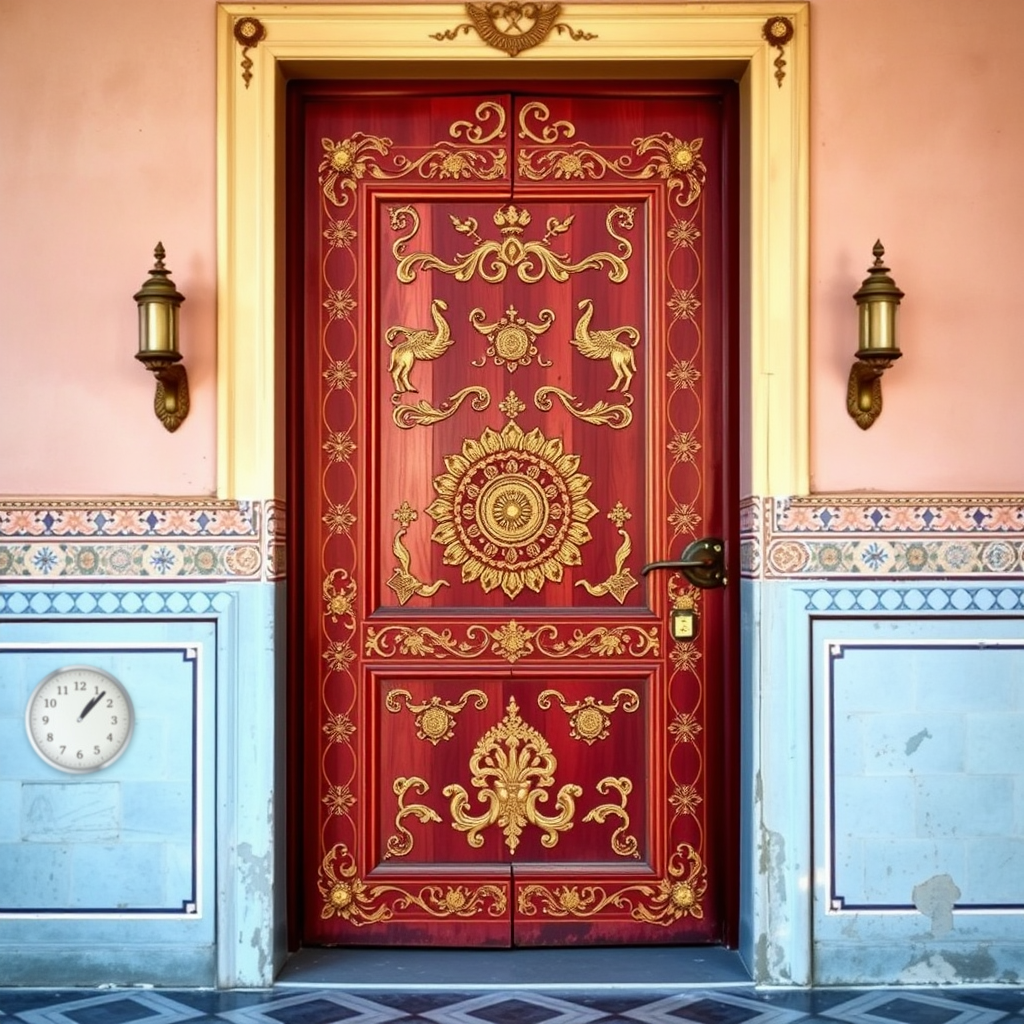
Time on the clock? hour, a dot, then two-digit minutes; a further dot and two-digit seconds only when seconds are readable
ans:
1.07
